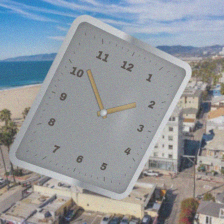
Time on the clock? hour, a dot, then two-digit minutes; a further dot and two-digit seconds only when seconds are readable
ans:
1.52
